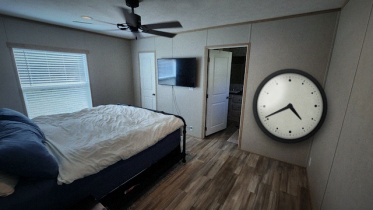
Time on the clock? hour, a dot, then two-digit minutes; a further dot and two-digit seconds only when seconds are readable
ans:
4.41
